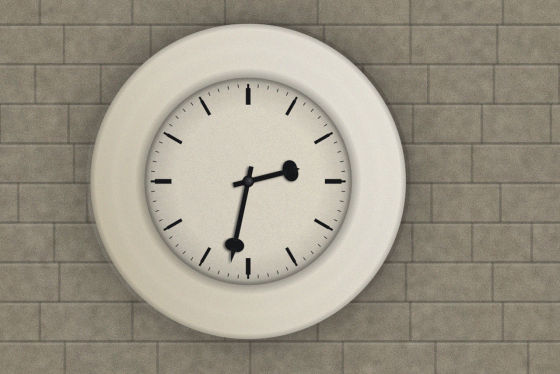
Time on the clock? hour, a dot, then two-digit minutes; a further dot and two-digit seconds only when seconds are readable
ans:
2.32
